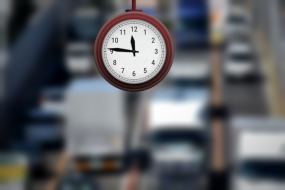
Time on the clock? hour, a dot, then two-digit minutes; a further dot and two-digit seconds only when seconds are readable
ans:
11.46
